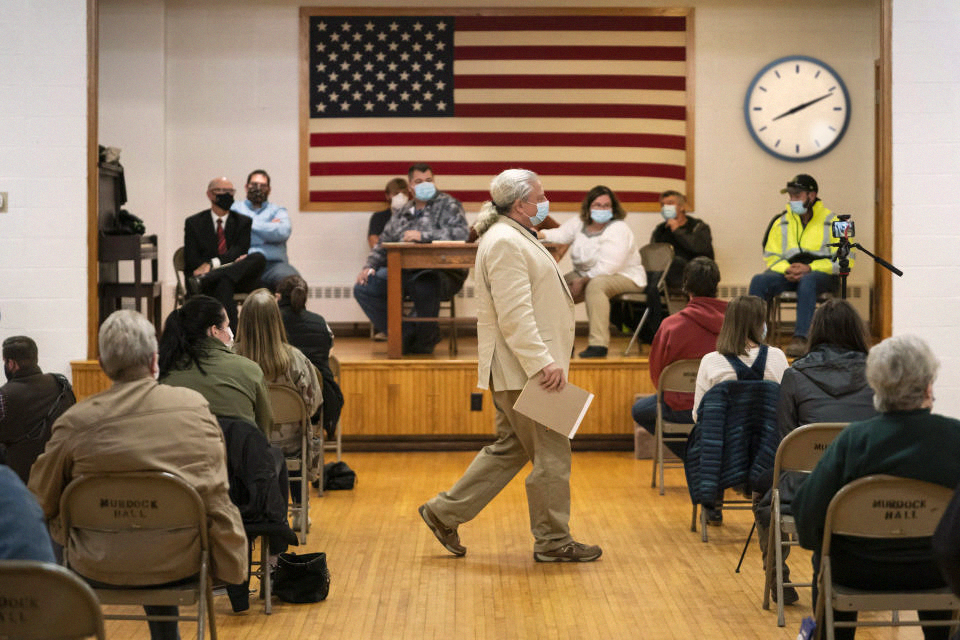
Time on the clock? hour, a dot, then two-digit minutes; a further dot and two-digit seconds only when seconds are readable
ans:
8.11
